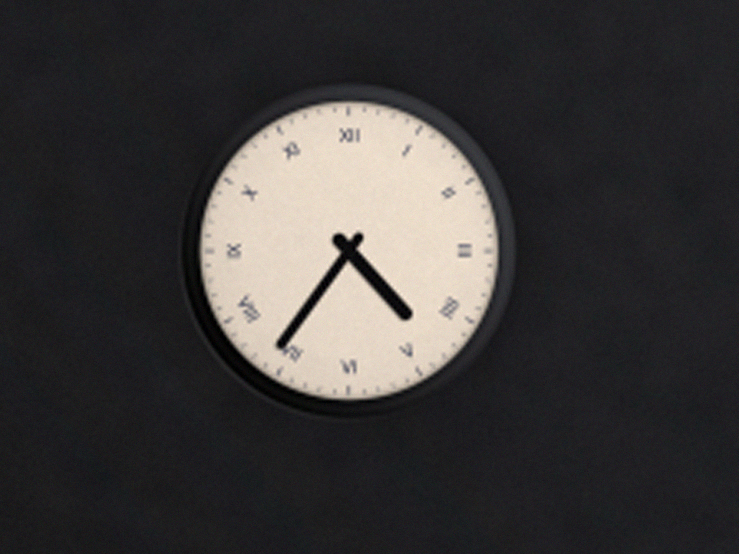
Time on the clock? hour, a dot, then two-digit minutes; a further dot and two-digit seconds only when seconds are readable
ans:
4.36
